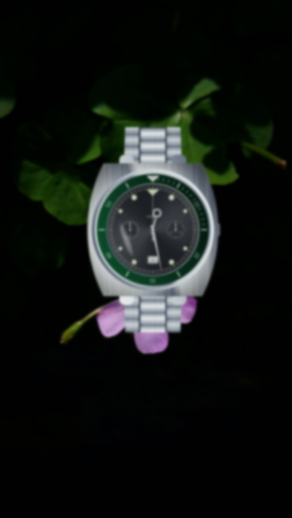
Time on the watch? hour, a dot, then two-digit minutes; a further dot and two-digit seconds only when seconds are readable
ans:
12.28
